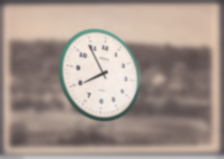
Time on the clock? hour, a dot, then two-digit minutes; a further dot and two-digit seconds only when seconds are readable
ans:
7.54
